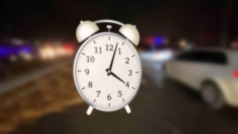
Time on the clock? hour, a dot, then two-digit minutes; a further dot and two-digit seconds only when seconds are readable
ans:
4.03
